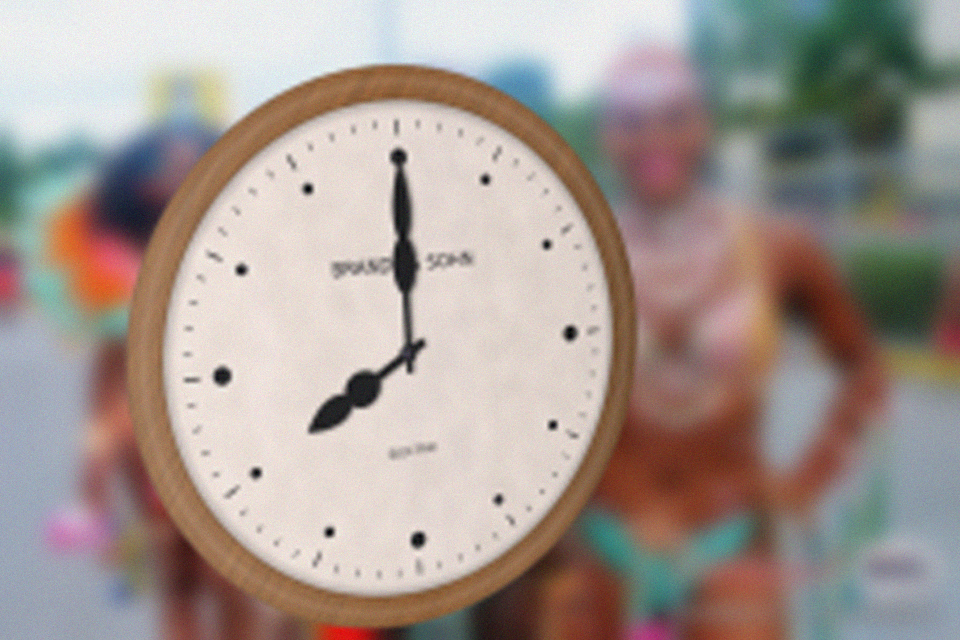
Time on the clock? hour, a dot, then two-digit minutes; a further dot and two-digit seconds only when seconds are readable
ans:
8.00
